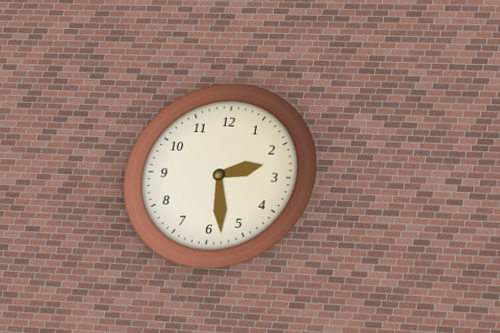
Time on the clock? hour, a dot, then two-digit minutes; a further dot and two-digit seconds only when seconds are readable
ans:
2.28
